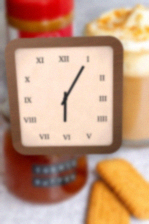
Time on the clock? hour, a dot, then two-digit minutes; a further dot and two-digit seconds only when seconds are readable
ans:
6.05
